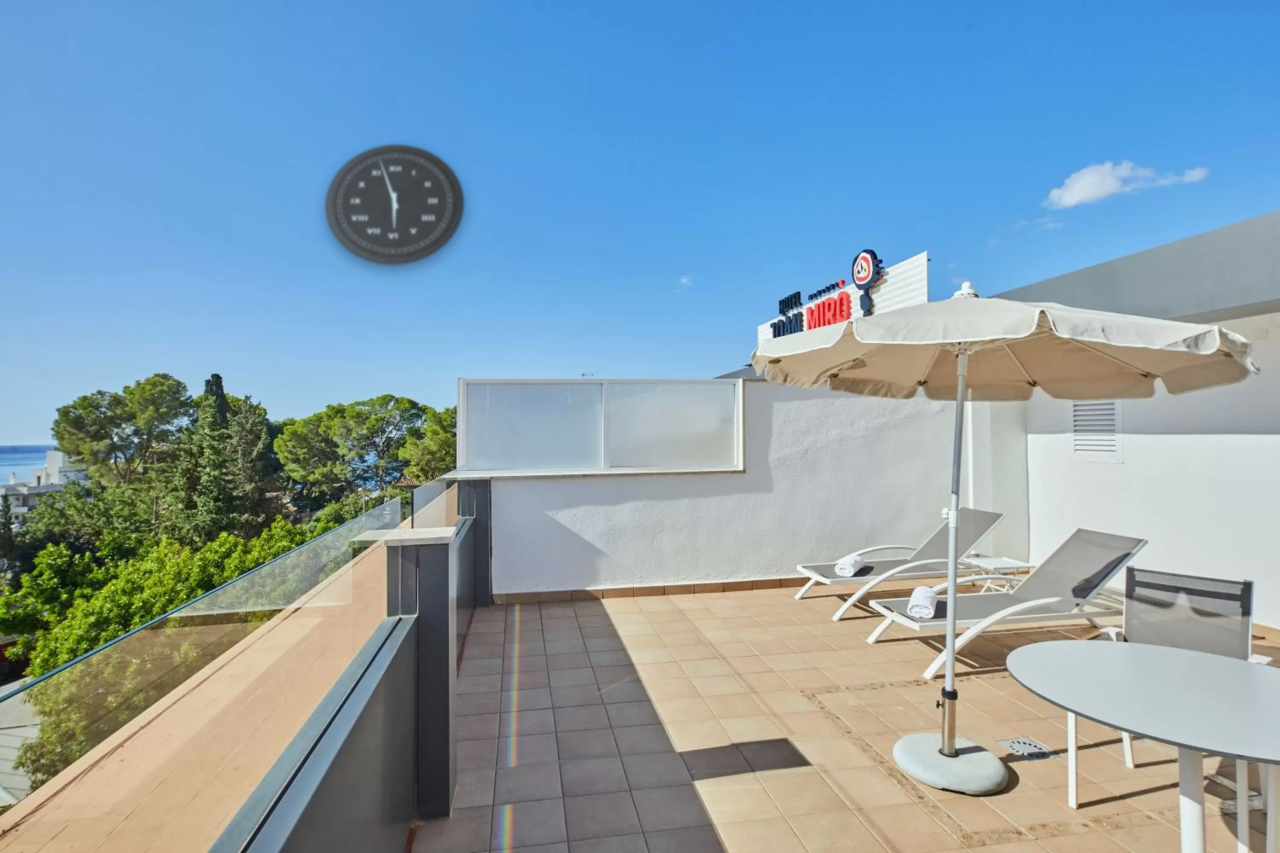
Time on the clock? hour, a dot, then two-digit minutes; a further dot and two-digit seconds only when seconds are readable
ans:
5.57
